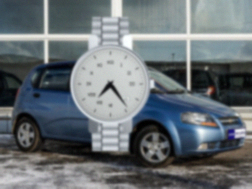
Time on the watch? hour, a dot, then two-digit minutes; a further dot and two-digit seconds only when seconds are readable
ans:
7.24
